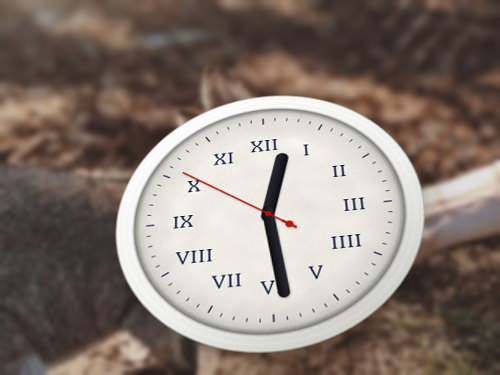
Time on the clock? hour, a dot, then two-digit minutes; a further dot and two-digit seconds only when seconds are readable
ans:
12.28.51
